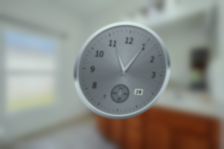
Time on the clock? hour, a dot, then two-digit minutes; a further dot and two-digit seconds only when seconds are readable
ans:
11.05
